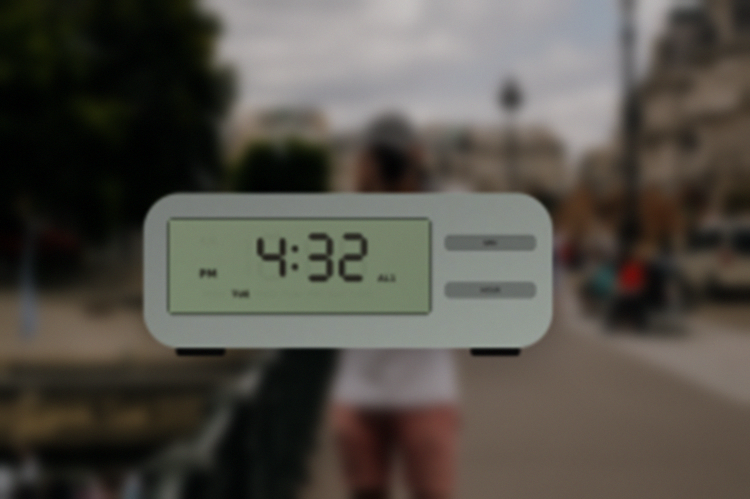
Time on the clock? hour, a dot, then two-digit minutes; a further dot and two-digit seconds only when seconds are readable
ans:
4.32
